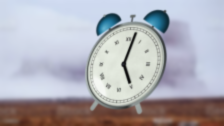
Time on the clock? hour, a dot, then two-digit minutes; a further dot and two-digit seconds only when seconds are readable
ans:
5.02
